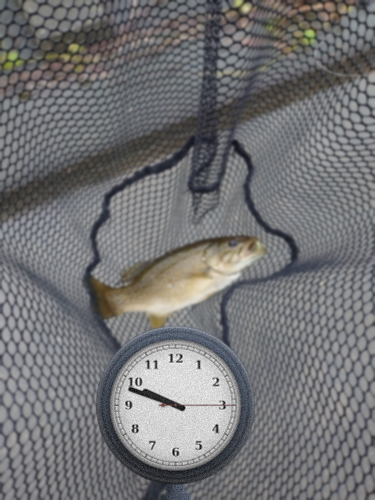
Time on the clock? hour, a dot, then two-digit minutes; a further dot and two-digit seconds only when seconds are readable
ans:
9.48.15
